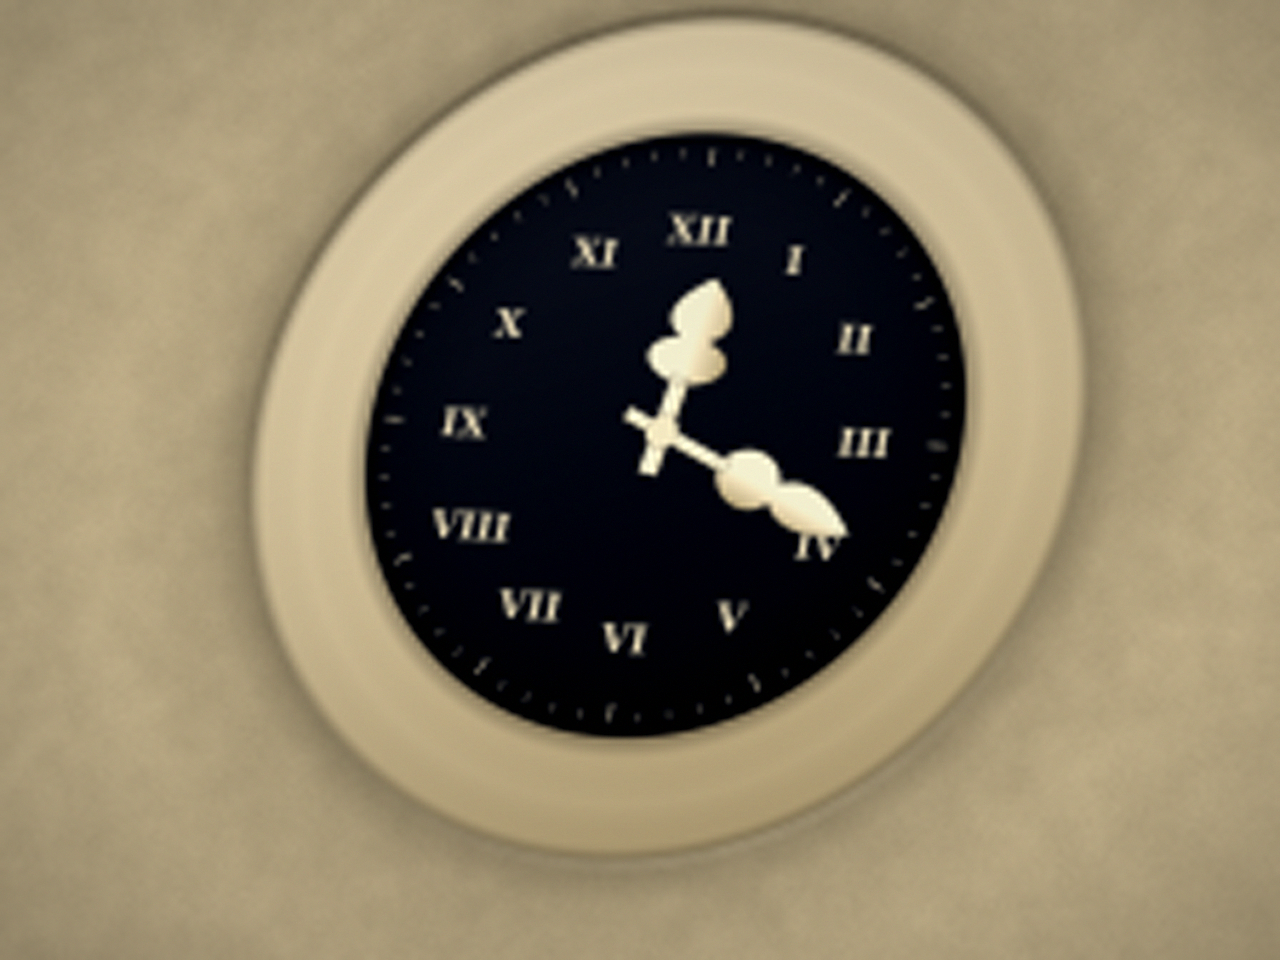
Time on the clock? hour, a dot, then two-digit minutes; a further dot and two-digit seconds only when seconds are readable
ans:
12.19
